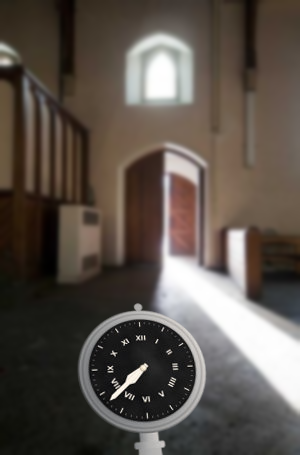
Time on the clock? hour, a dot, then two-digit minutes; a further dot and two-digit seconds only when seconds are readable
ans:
7.38
